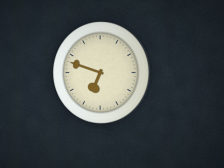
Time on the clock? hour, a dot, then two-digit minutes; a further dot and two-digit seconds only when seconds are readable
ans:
6.48
